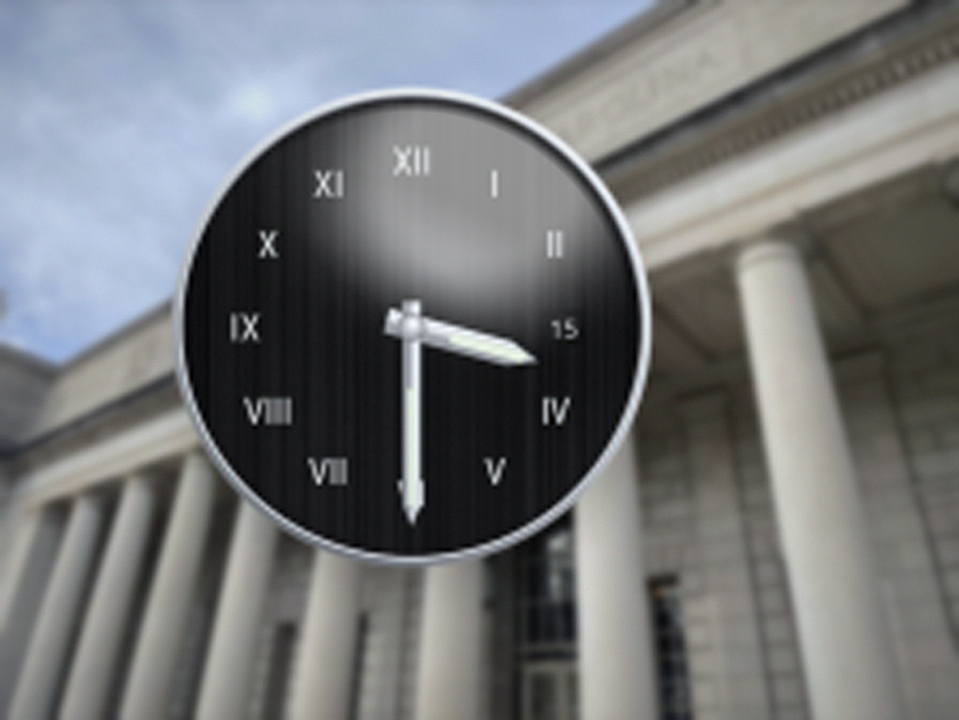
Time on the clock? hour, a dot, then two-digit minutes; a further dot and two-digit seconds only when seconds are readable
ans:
3.30
